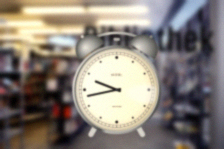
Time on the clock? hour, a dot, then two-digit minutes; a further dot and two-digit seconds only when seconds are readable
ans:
9.43
